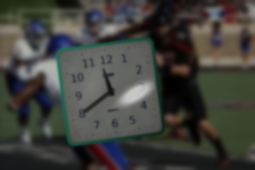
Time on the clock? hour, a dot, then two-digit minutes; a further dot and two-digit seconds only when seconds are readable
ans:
11.40
